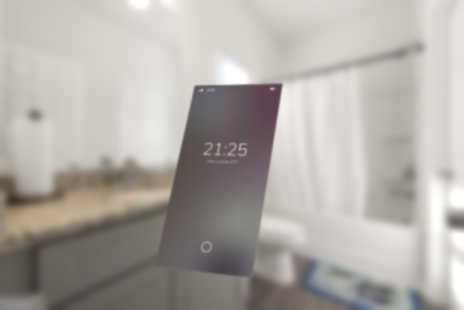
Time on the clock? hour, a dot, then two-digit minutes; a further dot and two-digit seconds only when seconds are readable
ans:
21.25
